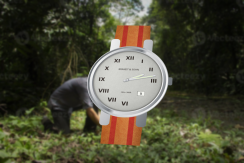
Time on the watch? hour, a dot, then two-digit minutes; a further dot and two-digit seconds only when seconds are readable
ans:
2.13
